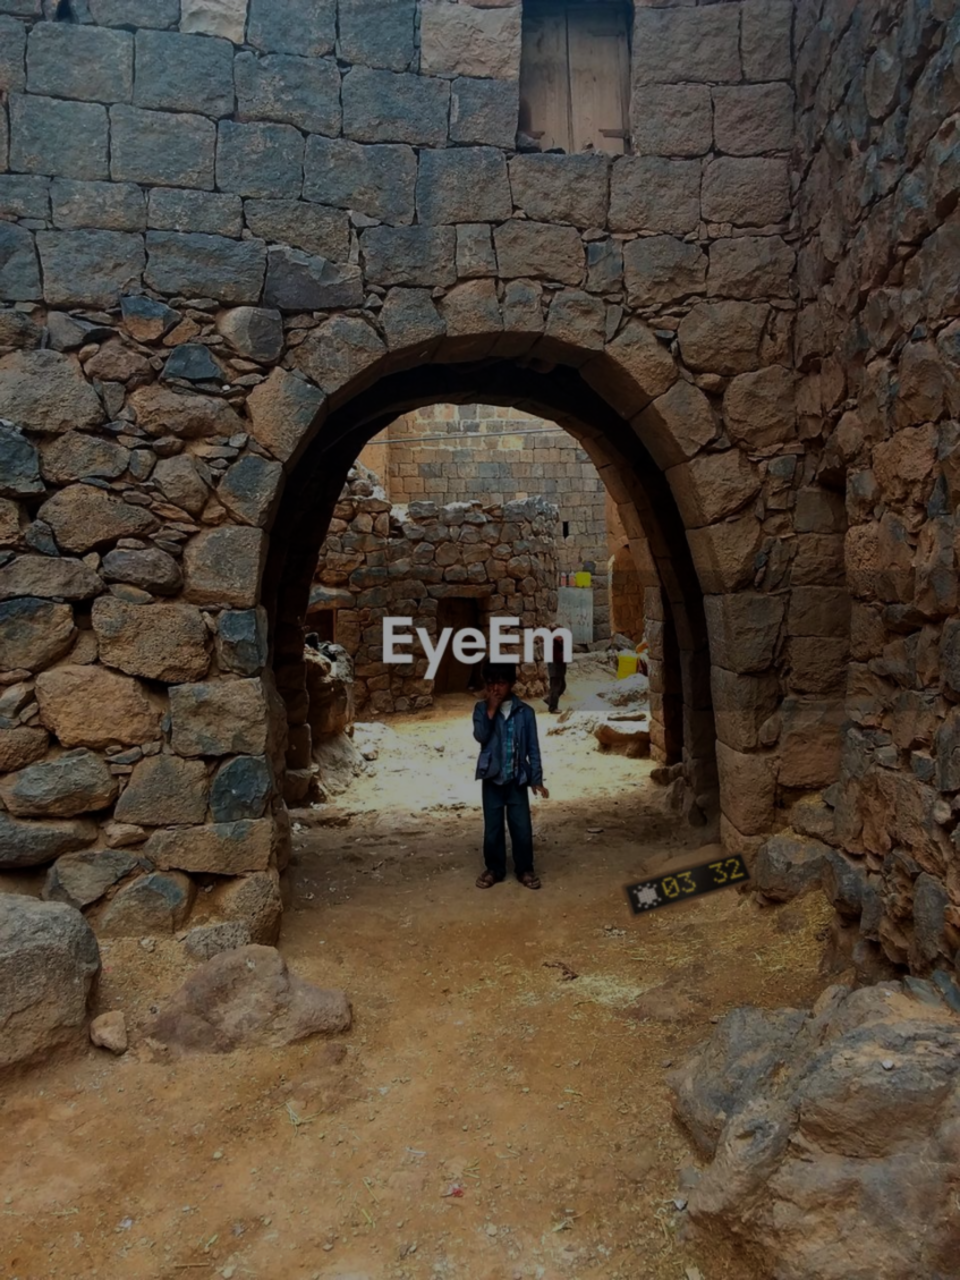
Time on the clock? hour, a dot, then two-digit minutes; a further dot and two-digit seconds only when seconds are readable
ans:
3.32
